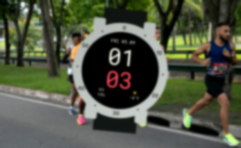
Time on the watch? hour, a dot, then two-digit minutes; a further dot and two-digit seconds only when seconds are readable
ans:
1.03
